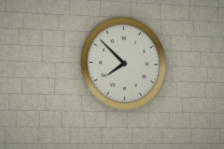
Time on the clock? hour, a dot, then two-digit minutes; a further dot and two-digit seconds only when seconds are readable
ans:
7.52
